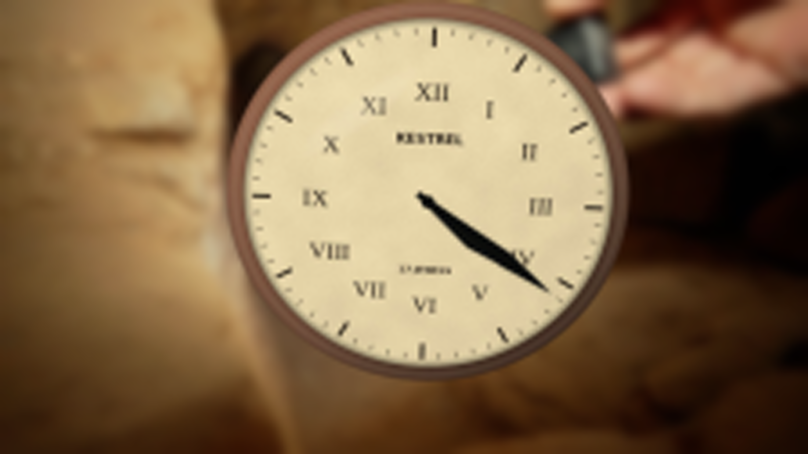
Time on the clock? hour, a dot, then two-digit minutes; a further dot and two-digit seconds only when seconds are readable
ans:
4.21
